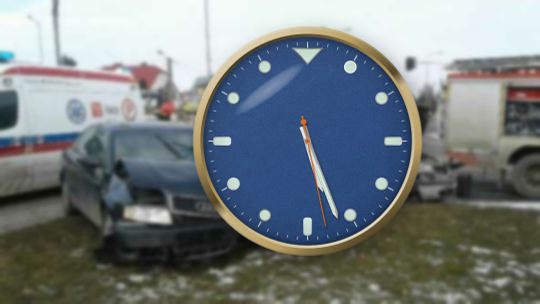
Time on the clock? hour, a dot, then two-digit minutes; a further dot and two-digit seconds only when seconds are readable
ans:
5.26.28
